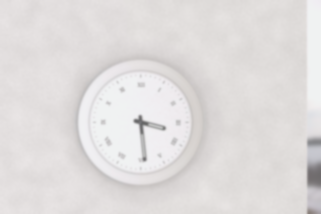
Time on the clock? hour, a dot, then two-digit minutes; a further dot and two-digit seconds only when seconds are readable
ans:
3.29
